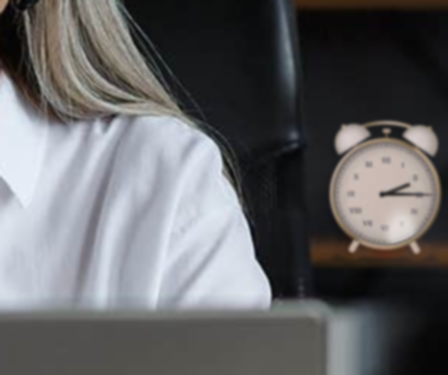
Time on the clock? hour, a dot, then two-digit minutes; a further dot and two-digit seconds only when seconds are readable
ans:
2.15
